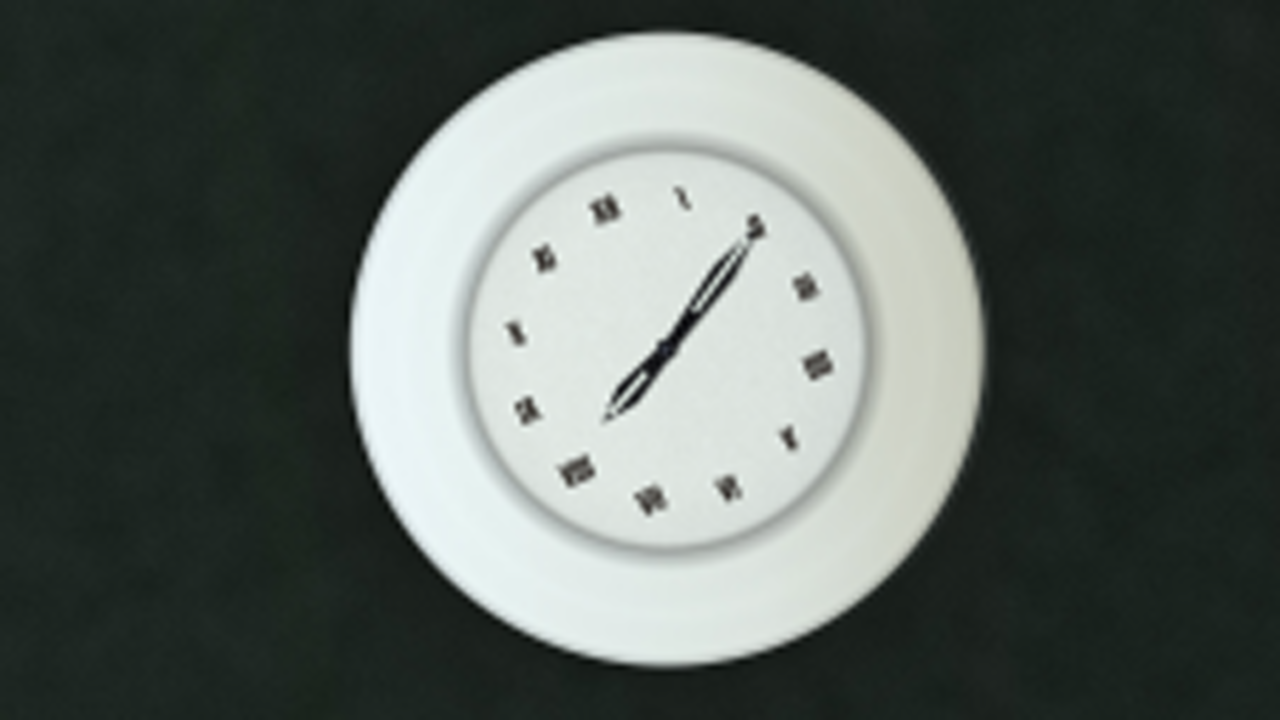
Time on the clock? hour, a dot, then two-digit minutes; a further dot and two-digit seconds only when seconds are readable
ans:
8.10
